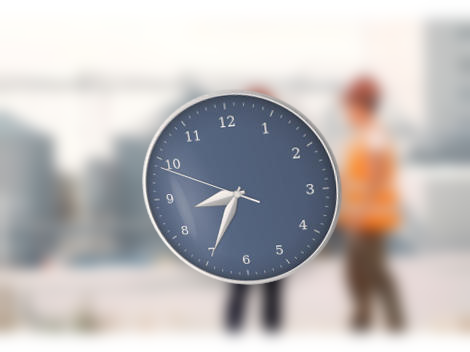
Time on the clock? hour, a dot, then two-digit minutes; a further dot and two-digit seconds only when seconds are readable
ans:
8.34.49
